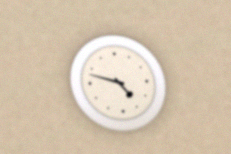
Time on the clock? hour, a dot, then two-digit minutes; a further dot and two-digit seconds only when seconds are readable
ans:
4.48
